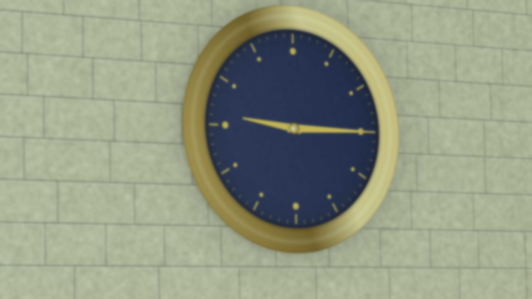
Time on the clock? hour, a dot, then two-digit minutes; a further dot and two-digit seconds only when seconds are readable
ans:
9.15
